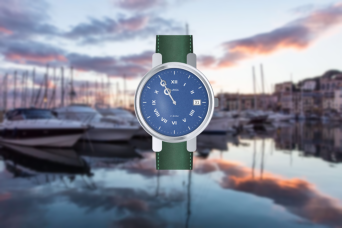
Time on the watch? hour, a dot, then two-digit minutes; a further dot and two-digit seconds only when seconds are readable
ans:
10.55
